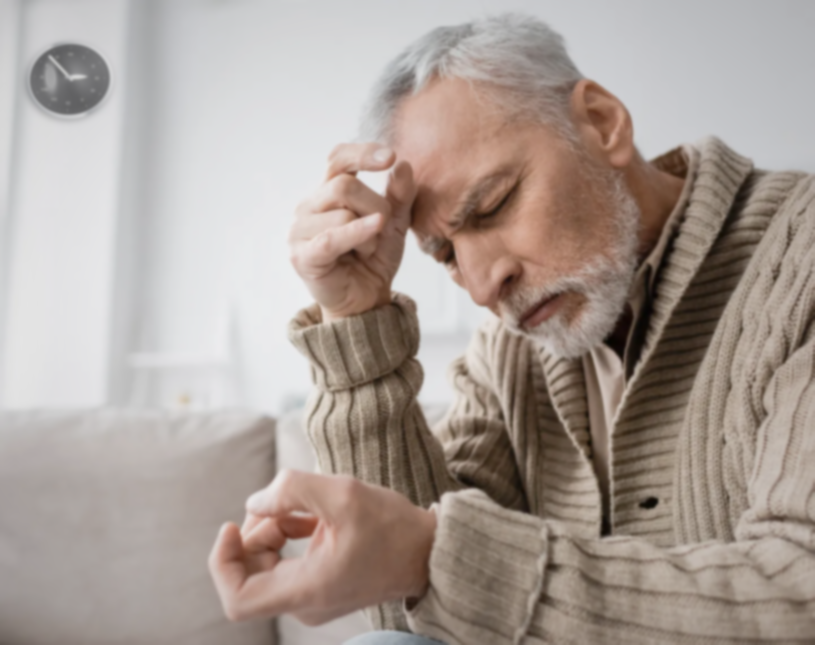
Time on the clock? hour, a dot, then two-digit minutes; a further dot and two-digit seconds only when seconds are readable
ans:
2.53
